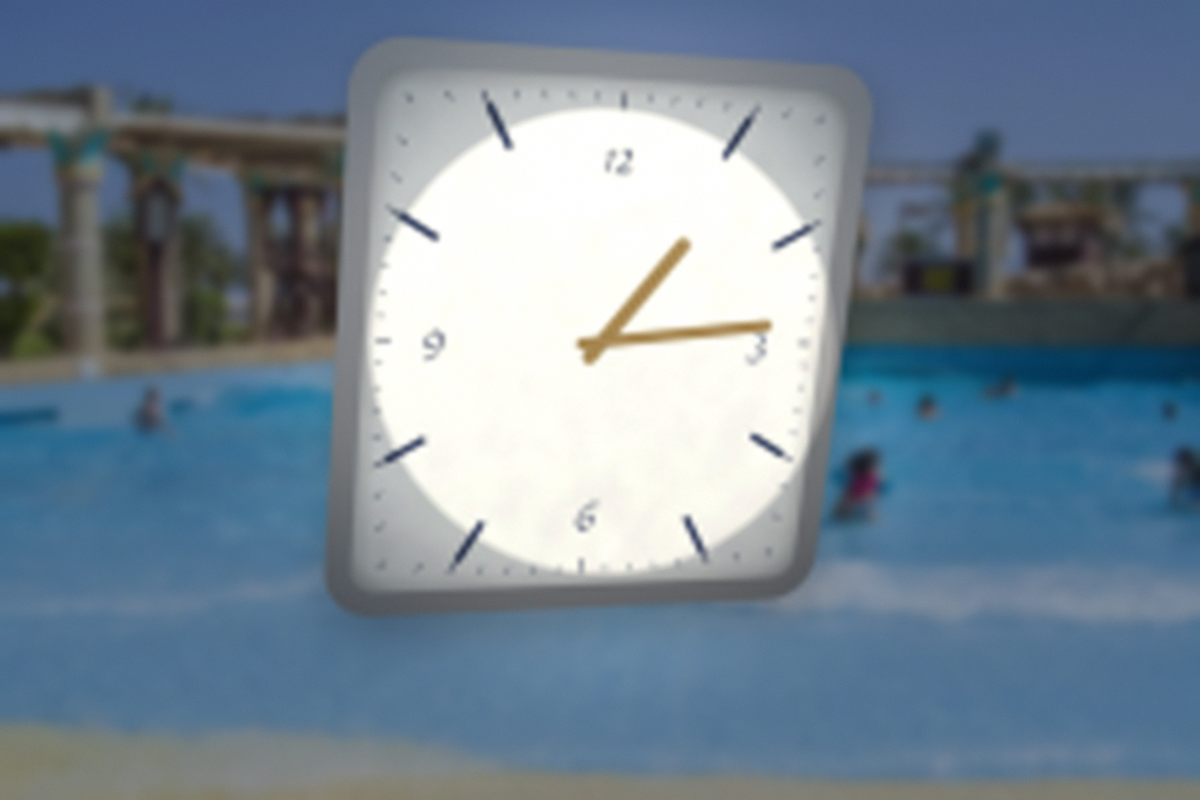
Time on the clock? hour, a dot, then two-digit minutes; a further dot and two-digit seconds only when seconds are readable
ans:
1.14
